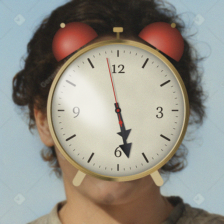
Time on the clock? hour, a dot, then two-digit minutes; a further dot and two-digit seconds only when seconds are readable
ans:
5.27.58
